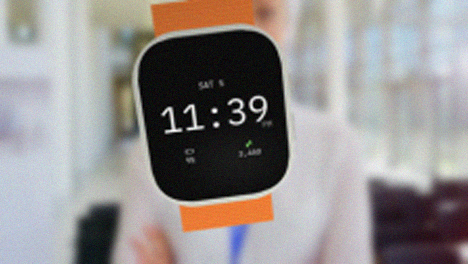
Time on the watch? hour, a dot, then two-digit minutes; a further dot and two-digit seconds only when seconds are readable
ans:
11.39
